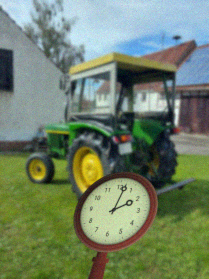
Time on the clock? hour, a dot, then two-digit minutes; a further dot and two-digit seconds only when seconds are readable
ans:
2.02
